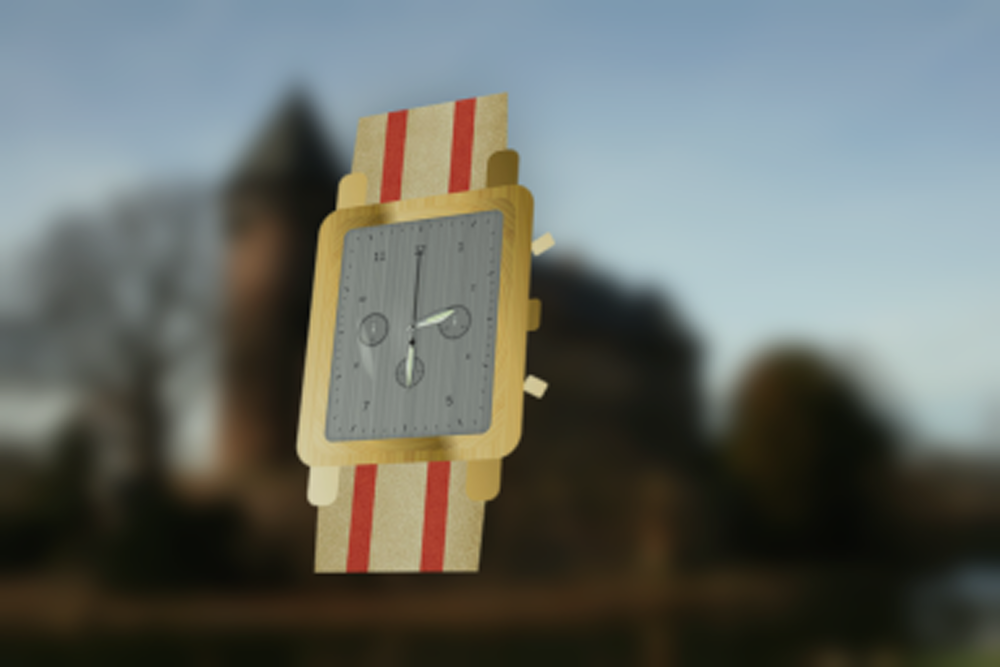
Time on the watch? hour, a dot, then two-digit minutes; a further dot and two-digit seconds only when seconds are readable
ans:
2.30
